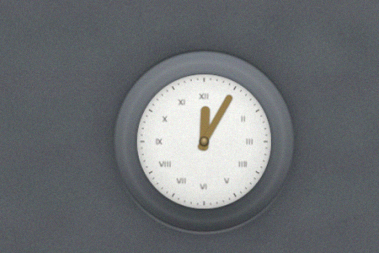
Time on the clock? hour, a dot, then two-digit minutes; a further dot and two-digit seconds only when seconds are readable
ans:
12.05
